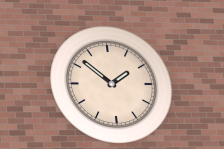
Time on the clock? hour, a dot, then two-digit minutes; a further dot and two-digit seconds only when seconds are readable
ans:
1.52
